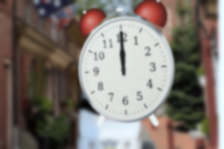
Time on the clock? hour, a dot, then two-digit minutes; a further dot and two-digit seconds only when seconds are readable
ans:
12.00
